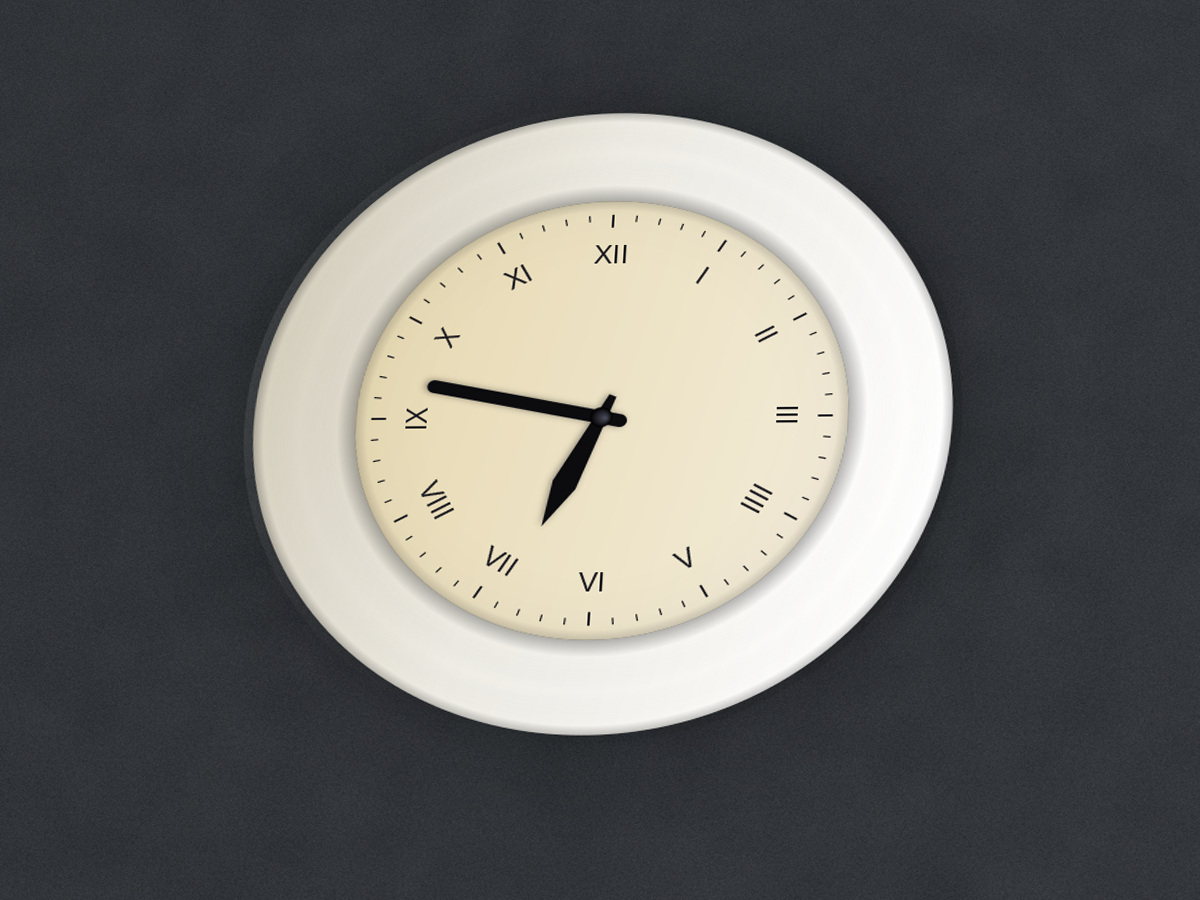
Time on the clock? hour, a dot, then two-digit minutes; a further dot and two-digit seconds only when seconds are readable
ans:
6.47
